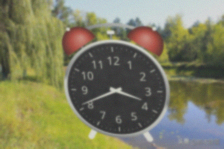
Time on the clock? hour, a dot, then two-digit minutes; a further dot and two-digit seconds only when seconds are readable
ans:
3.41
